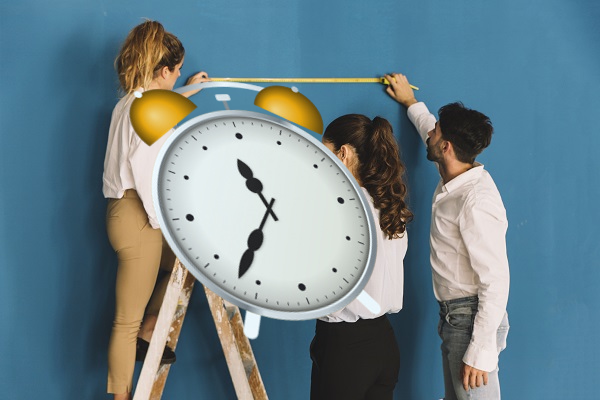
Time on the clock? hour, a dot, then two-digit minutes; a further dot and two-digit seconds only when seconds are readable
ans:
11.37
